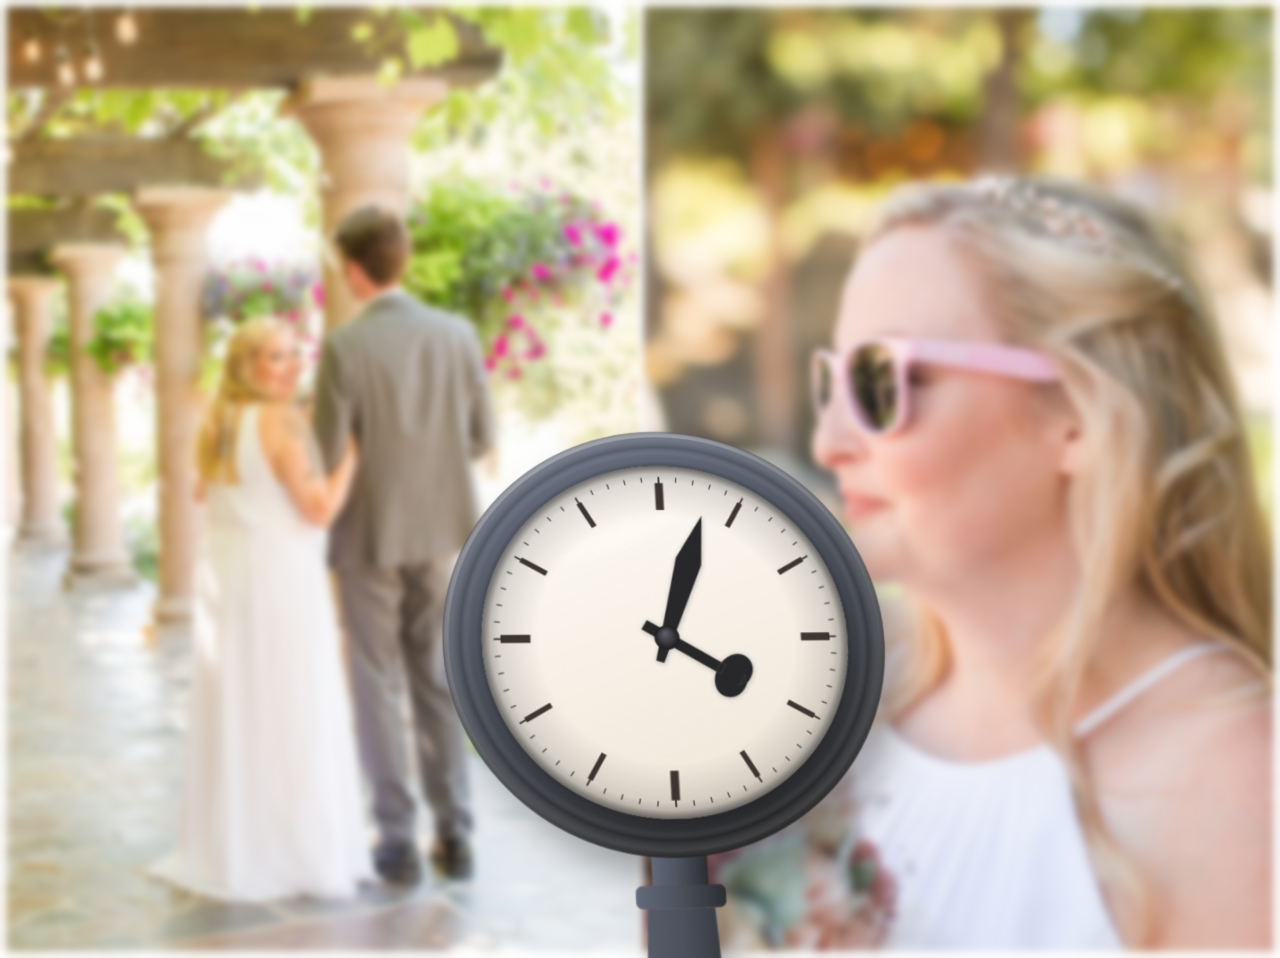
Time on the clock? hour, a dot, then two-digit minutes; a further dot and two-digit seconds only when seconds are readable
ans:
4.03
